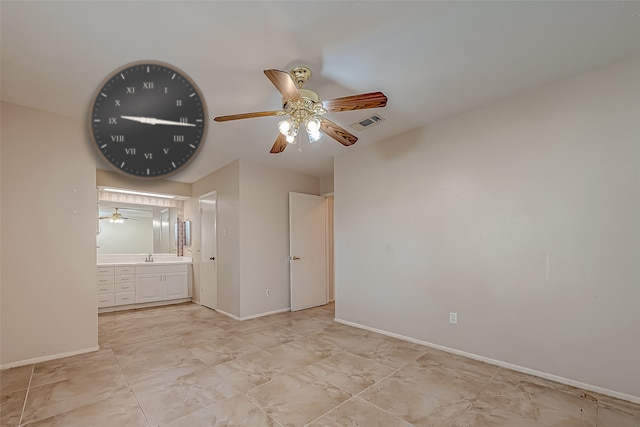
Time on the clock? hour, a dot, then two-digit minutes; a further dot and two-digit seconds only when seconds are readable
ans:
9.16
